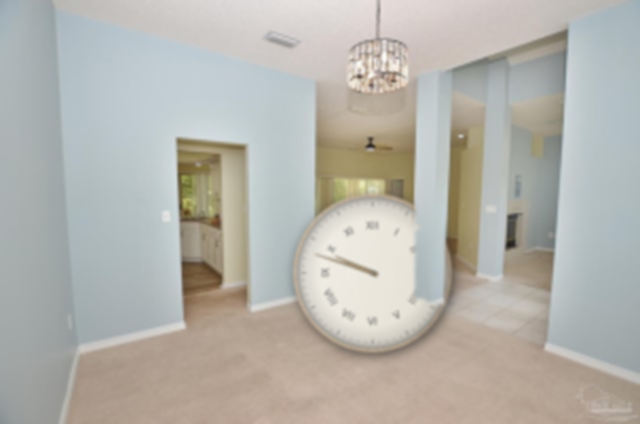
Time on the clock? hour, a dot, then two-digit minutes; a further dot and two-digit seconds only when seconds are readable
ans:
9.48
